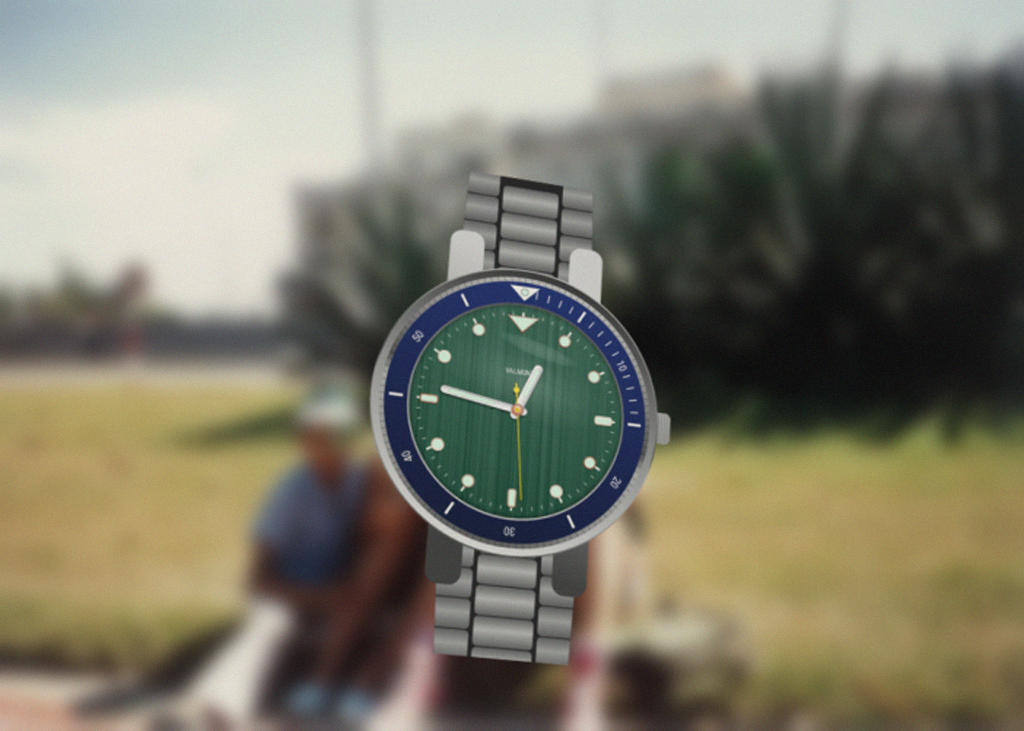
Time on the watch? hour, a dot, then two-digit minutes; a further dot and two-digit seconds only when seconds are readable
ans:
12.46.29
